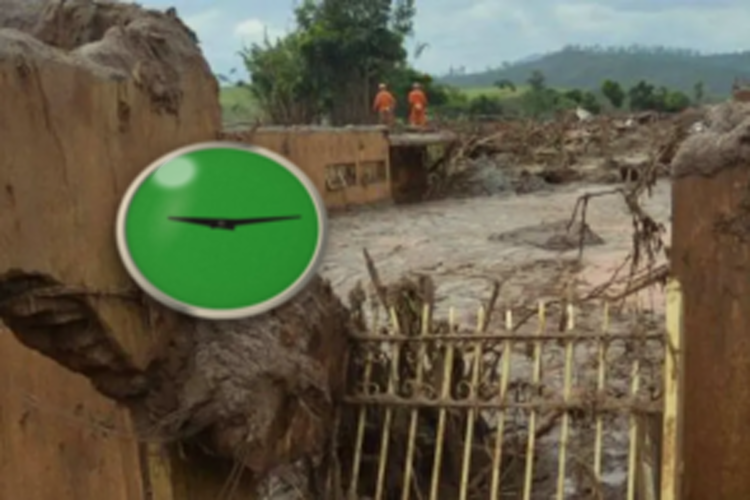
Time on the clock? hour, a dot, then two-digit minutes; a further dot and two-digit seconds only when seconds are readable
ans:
9.14
